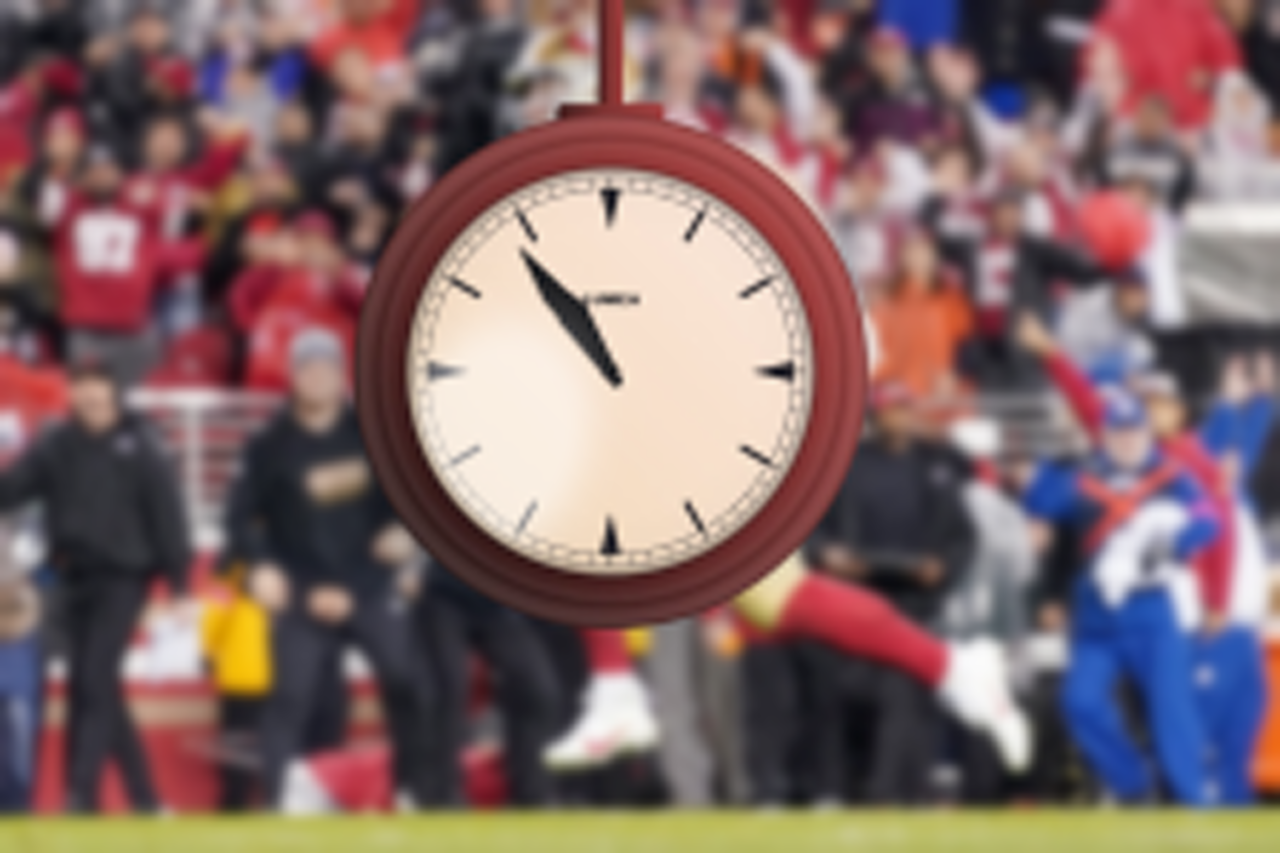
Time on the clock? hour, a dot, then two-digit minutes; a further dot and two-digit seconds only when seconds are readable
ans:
10.54
